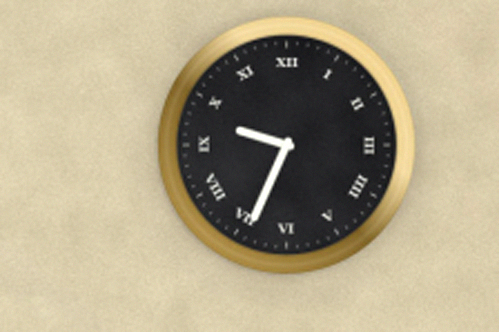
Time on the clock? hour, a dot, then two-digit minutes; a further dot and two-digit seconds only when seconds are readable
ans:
9.34
